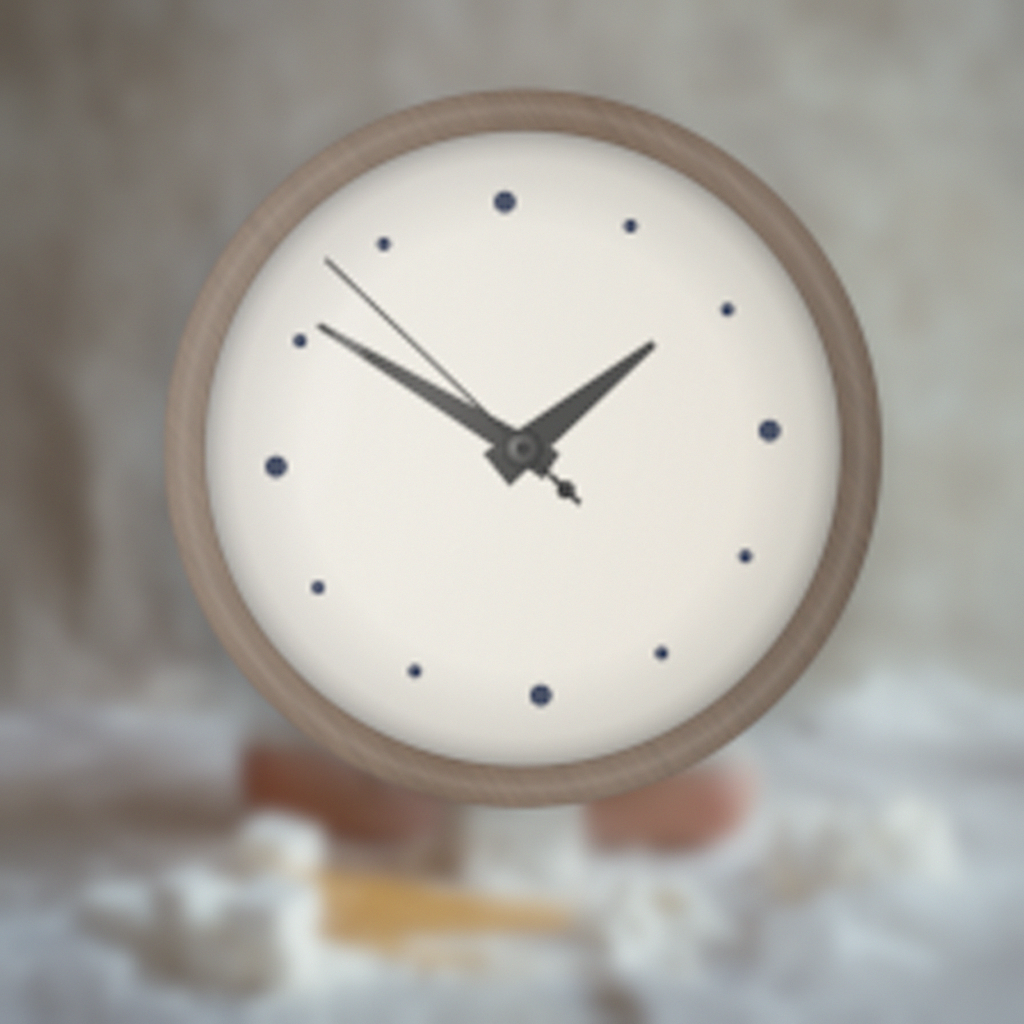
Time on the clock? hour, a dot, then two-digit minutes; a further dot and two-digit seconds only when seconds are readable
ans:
1.50.53
